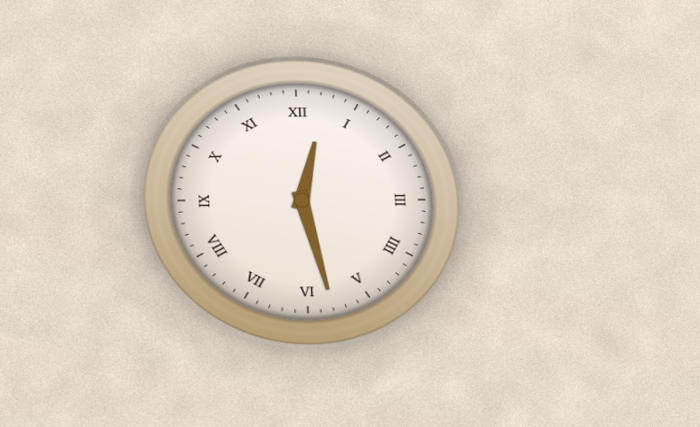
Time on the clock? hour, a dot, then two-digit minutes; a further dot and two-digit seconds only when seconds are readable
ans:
12.28
